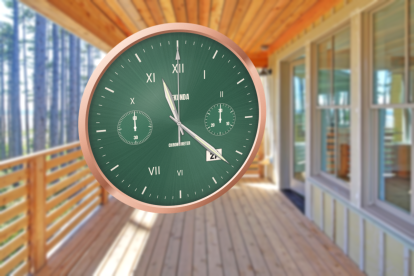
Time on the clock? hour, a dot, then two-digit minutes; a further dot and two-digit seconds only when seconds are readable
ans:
11.22
